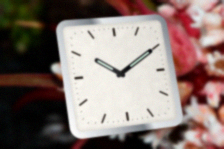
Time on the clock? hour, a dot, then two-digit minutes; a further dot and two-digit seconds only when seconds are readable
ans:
10.10
